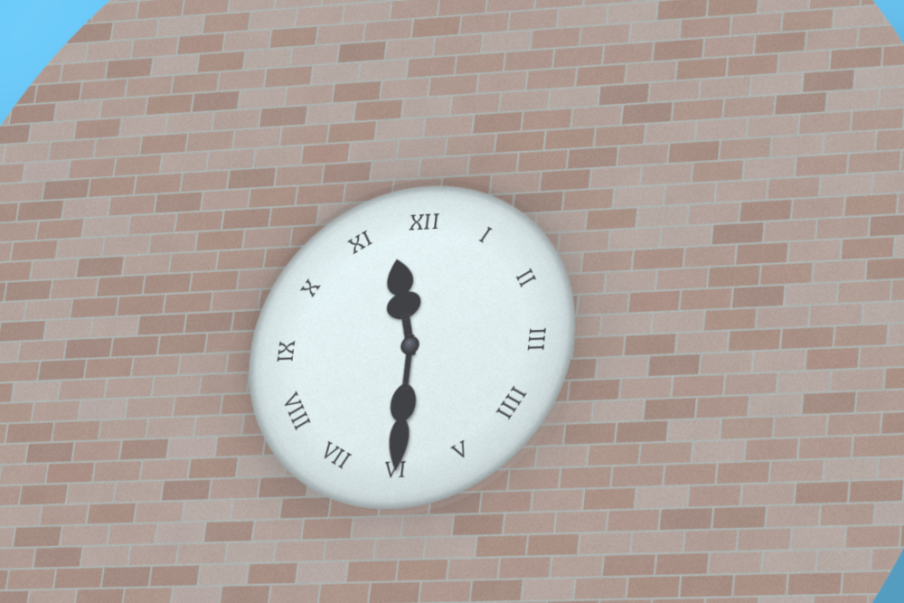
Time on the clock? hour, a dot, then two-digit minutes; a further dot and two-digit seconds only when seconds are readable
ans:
11.30
